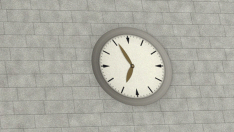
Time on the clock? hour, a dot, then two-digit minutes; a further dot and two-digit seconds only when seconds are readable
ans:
6.56
